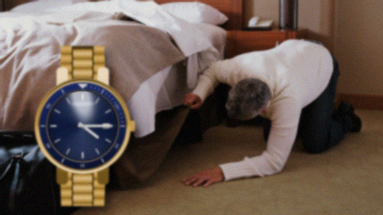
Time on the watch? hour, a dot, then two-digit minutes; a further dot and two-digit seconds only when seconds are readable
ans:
4.15
